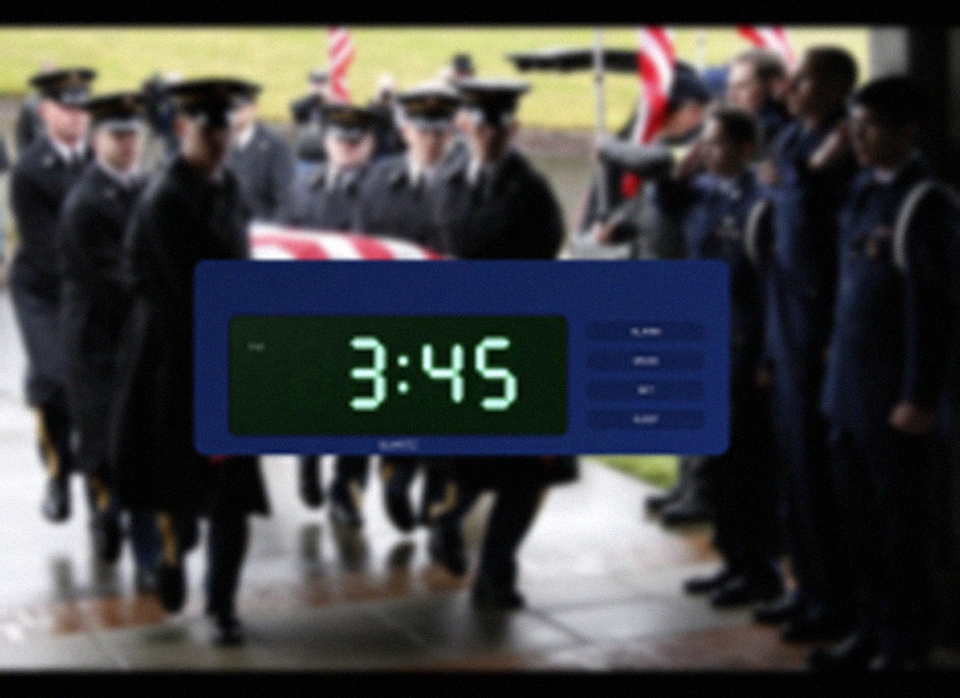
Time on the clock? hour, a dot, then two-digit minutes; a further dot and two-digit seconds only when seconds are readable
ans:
3.45
